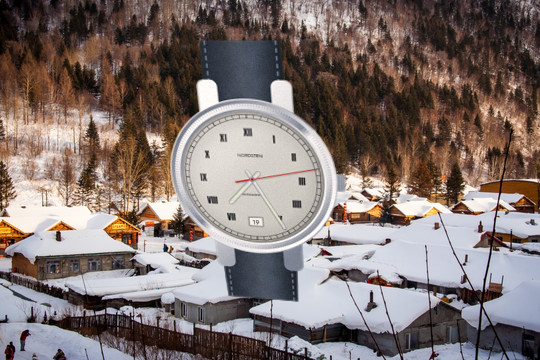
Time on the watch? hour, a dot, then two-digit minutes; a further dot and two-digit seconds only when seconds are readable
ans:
7.25.13
